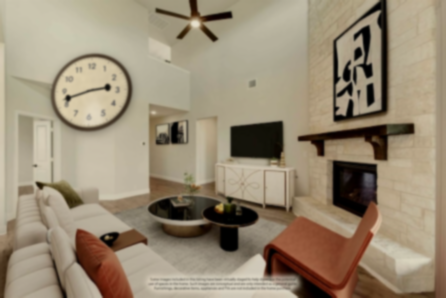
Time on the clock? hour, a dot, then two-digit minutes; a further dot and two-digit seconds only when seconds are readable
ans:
2.42
